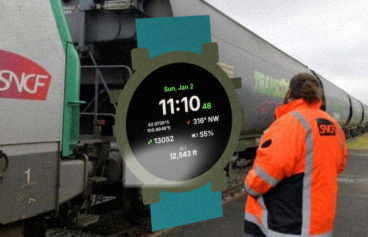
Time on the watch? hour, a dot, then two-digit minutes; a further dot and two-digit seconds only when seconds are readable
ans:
11.10
